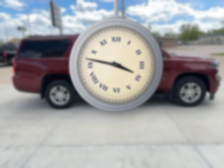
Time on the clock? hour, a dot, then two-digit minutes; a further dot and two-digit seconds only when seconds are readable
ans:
3.47
